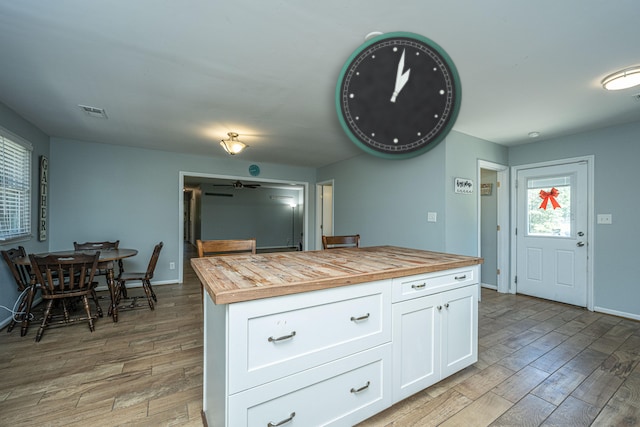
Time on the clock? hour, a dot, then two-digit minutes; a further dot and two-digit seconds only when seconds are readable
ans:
1.02
